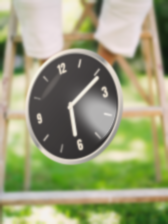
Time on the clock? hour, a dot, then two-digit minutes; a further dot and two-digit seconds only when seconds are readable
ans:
6.11
